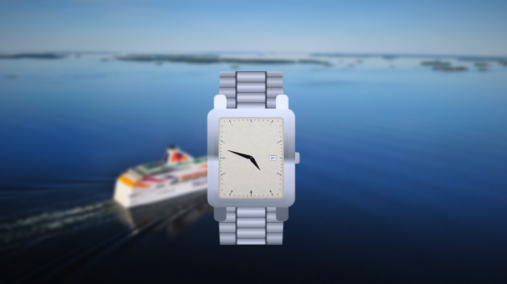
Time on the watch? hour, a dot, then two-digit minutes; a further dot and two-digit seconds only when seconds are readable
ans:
4.48
